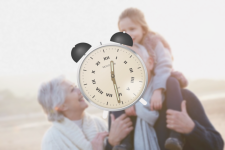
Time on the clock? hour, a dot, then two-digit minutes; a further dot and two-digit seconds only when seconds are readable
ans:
12.31
